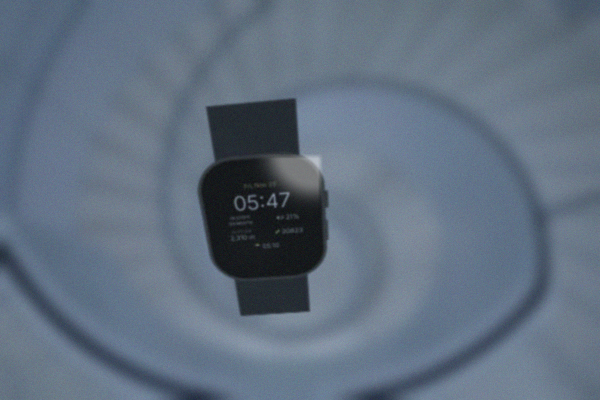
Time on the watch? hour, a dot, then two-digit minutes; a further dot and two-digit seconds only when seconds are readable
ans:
5.47
